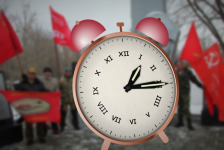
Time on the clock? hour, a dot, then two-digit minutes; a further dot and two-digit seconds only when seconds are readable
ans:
1.15
